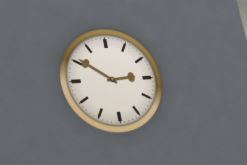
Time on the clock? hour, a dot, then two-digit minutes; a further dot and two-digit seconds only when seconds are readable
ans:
2.51
